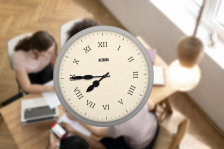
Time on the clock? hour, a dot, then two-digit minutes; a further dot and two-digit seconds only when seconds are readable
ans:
7.45
